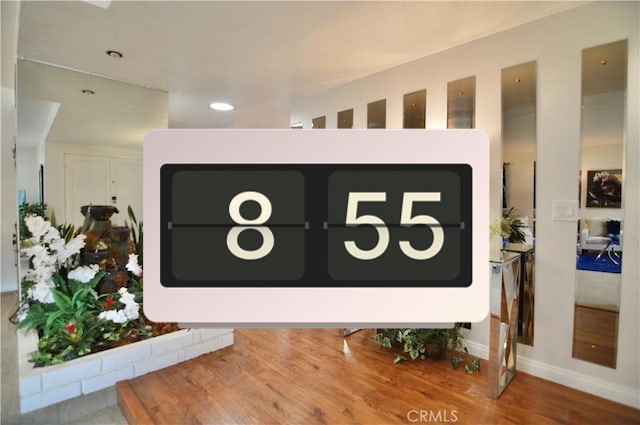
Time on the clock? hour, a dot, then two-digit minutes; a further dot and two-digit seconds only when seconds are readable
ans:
8.55
